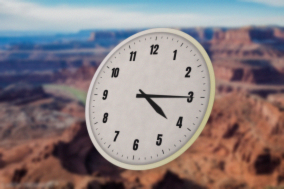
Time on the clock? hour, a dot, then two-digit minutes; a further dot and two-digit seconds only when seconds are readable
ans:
4.15
